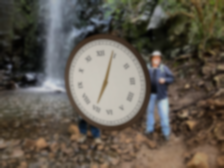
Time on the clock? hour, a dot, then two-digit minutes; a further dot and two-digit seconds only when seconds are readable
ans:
7.04
